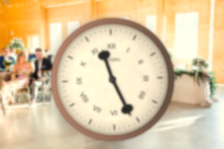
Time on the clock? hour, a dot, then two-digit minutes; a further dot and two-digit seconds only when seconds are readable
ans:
11.26
